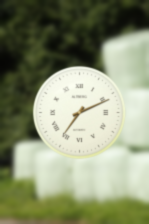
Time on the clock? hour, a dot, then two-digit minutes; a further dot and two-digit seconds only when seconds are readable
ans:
7.11
